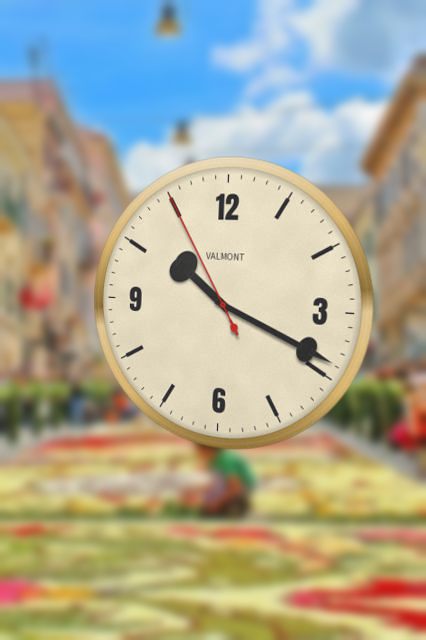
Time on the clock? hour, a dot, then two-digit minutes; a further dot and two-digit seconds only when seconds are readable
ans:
10.18.55
